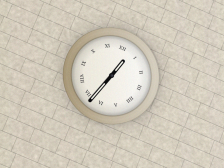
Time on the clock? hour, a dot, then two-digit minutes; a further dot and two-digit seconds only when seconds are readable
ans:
12.33
